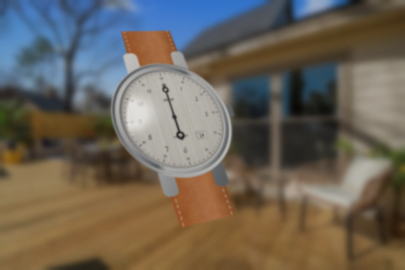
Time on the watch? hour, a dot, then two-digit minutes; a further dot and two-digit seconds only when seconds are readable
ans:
6.00
